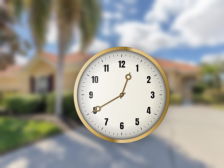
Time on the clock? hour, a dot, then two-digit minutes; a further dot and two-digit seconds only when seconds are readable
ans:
12.40
